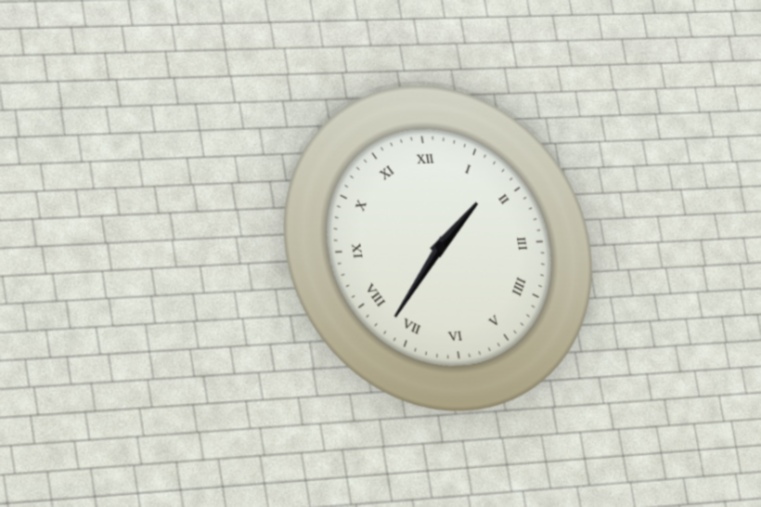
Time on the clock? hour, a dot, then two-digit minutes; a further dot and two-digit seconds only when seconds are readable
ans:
1.37
